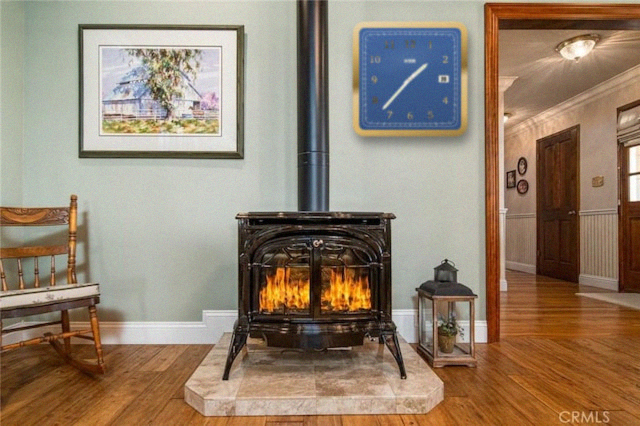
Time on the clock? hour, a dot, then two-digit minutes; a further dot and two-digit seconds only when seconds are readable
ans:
1.37
